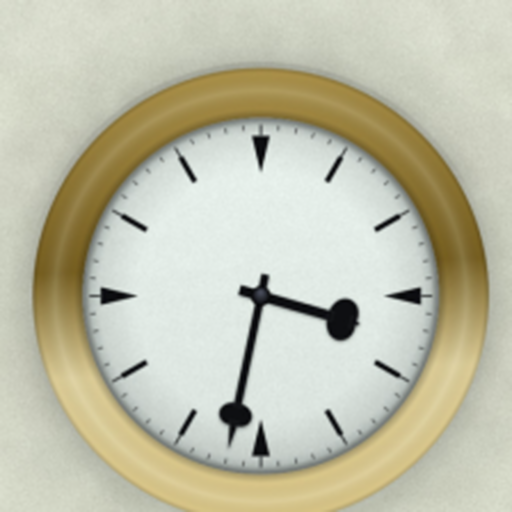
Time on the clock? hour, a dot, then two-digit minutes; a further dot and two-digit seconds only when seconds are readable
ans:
3.32
